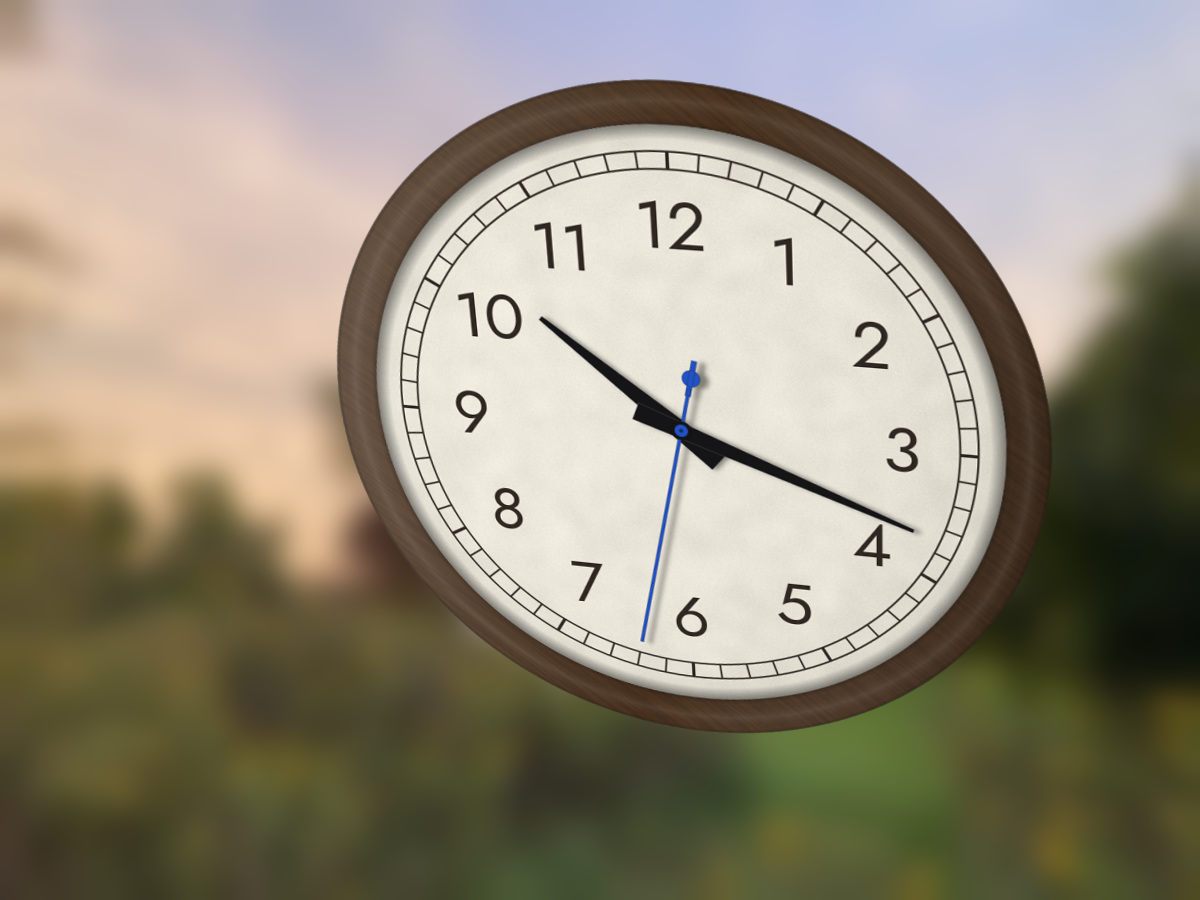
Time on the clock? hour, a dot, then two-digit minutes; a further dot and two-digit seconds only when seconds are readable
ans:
10.18.32
